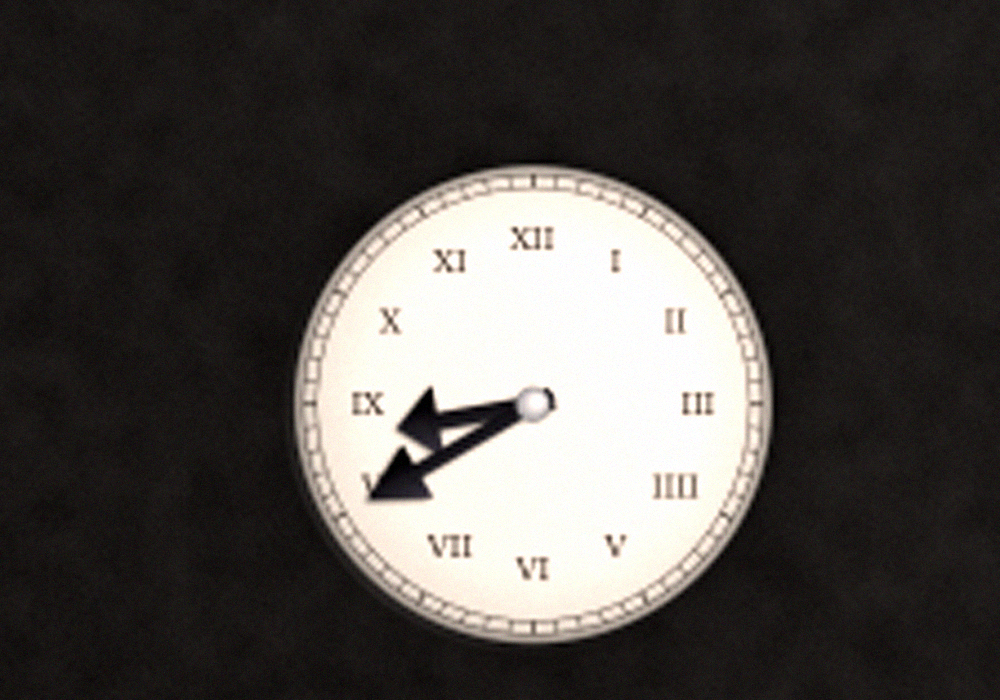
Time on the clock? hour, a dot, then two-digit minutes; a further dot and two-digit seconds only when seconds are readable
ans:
8.40
